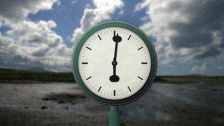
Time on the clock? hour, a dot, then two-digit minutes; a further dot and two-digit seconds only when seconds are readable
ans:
6.01
